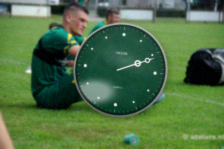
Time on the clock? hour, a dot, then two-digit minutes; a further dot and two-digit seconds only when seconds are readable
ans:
2.11
